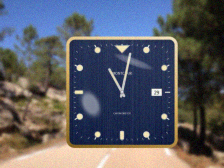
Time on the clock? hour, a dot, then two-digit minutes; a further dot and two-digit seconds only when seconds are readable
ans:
11.02
